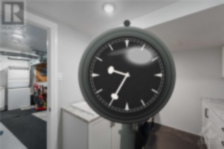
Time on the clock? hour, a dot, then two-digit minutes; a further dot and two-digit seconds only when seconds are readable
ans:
9.35
